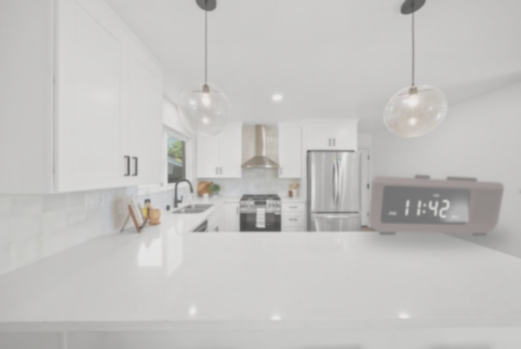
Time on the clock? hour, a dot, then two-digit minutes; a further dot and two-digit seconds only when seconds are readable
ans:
11.42
